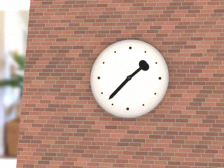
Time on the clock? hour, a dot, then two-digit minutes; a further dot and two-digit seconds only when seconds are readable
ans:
1.37
